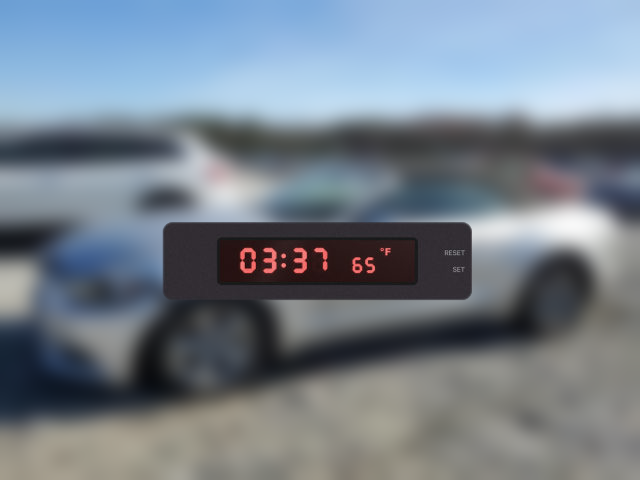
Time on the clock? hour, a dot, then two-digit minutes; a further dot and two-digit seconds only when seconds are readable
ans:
3.37
